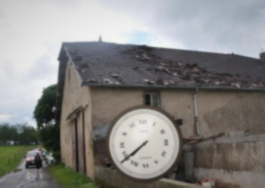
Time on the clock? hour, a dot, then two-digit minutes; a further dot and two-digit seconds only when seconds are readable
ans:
7.39
